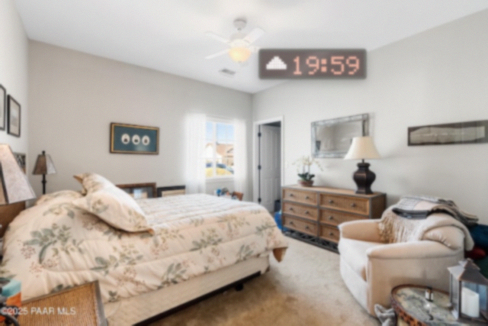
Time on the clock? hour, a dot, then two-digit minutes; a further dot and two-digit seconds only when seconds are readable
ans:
19.59
